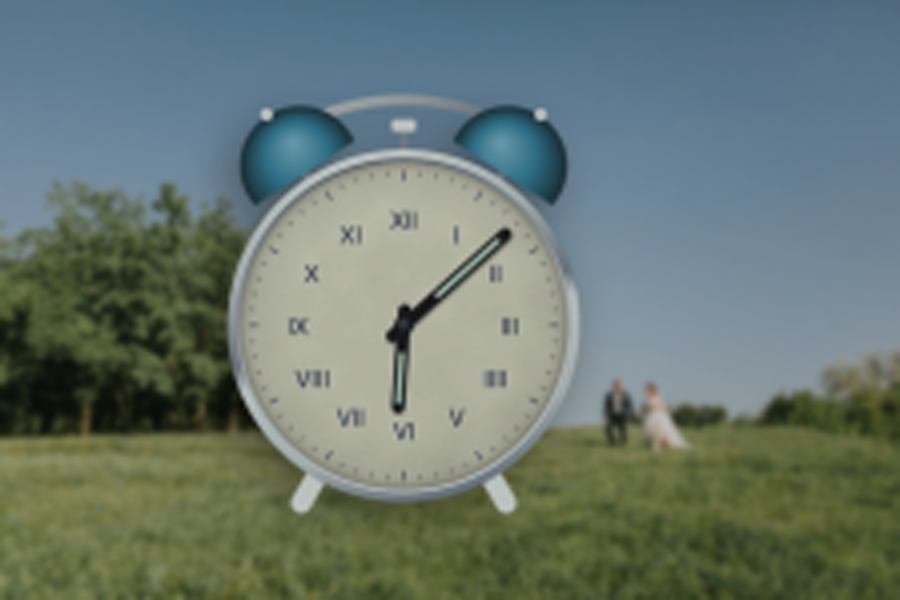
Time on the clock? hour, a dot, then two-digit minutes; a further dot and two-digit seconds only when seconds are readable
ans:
6.08
